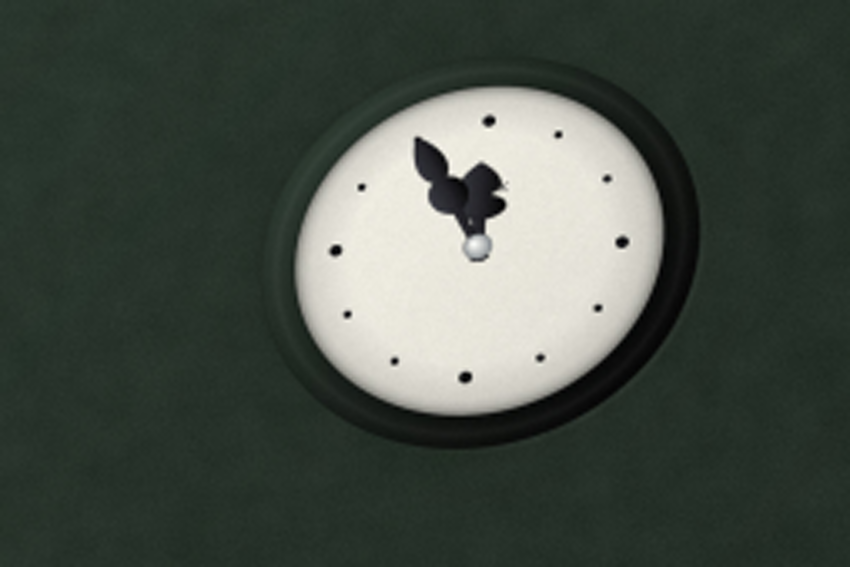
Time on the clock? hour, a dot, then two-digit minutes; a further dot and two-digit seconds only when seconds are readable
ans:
11.55
